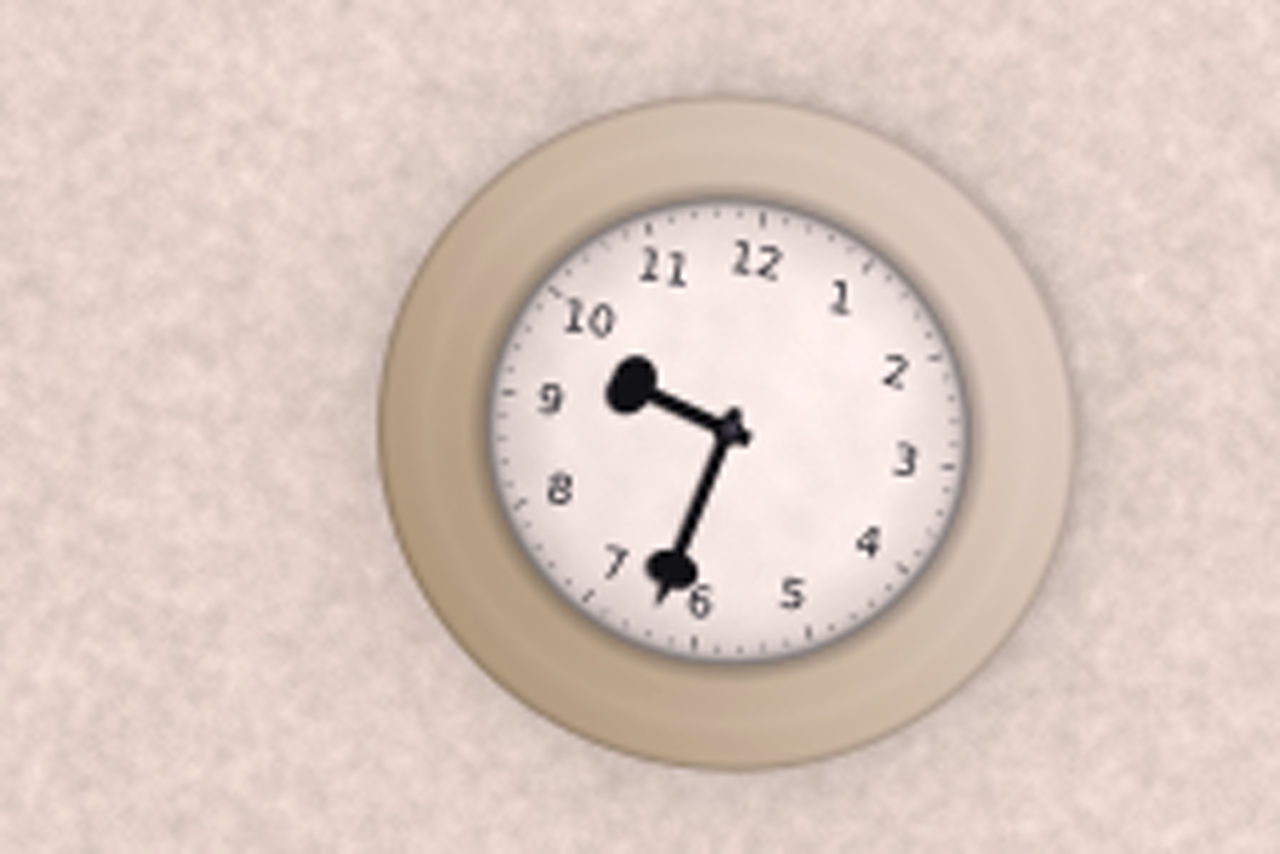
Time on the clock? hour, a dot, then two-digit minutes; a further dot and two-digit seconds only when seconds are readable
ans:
9.32
